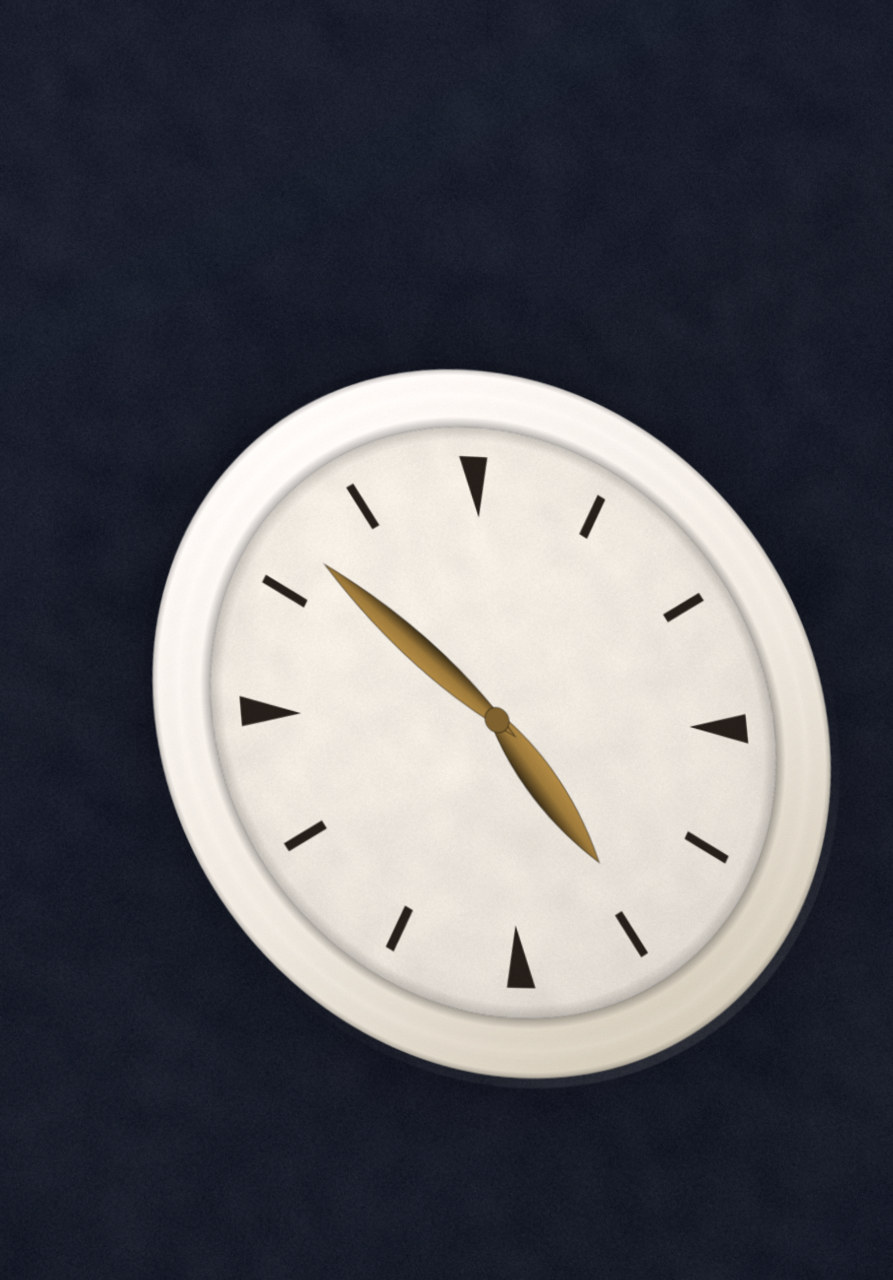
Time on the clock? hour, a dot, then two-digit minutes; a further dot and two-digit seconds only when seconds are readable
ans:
4.52
